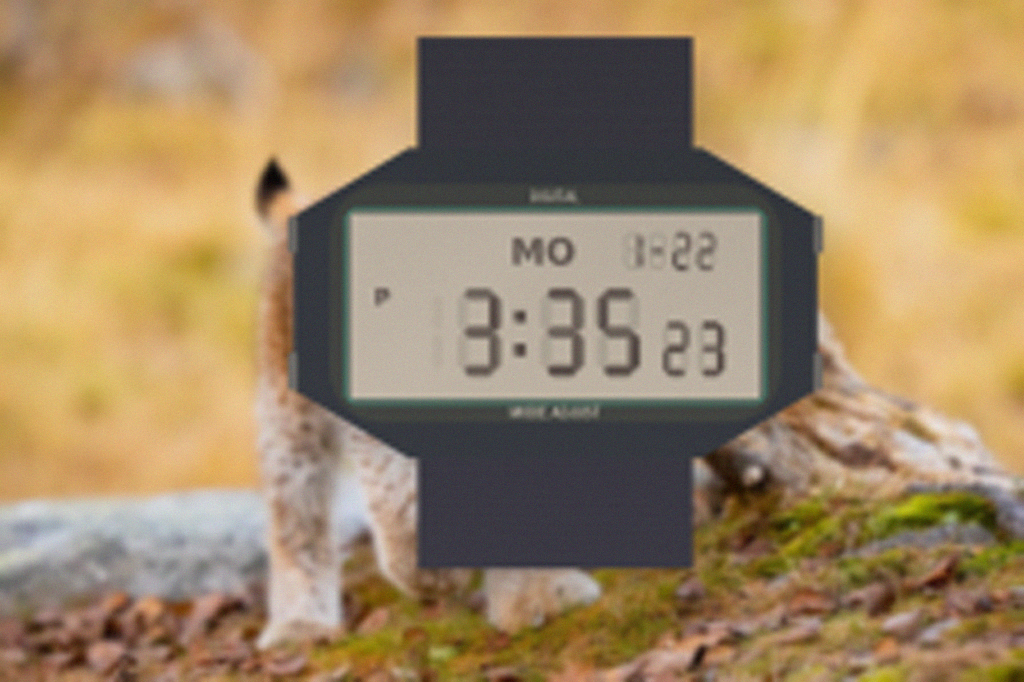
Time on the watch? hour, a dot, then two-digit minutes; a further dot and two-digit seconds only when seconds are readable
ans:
3.35.23
